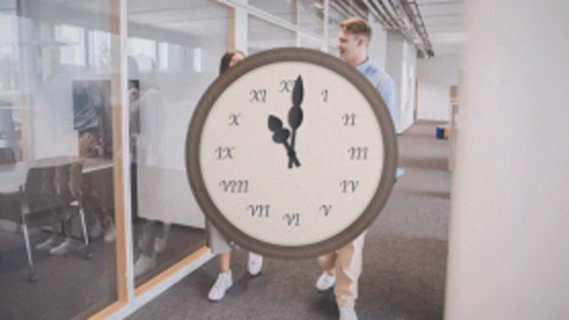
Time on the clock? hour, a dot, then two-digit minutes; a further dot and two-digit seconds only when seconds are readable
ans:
11.01
